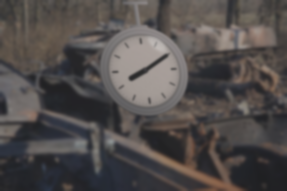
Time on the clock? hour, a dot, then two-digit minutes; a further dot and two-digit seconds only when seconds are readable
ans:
8.10
